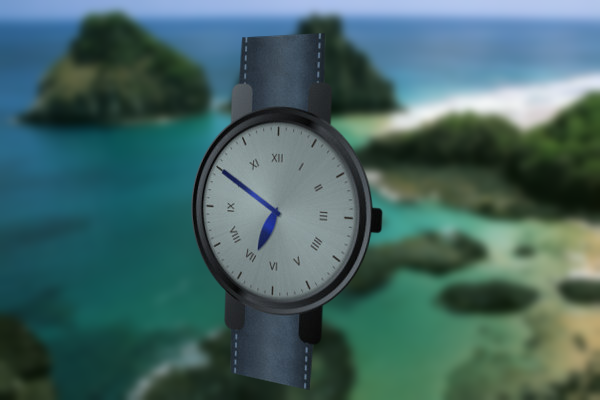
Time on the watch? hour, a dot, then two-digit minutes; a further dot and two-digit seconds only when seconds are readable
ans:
6.50
